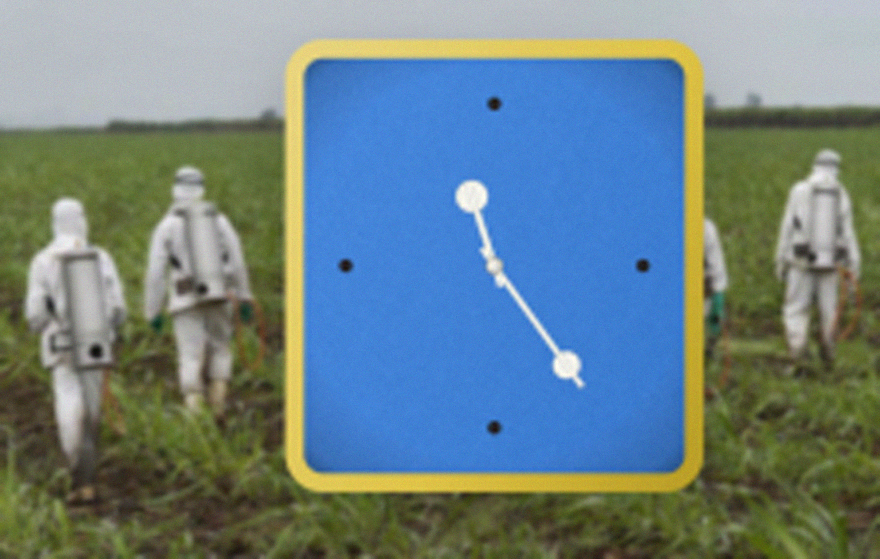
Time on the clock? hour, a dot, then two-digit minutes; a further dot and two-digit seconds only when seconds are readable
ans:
11.24
